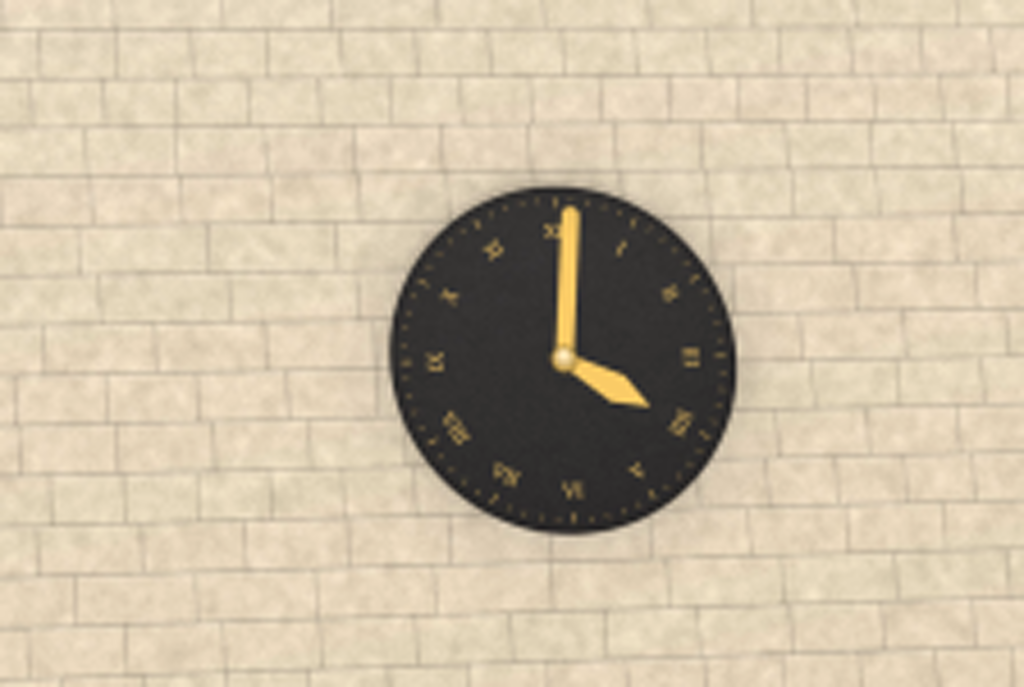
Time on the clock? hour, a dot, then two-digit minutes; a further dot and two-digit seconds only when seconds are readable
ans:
4.01
